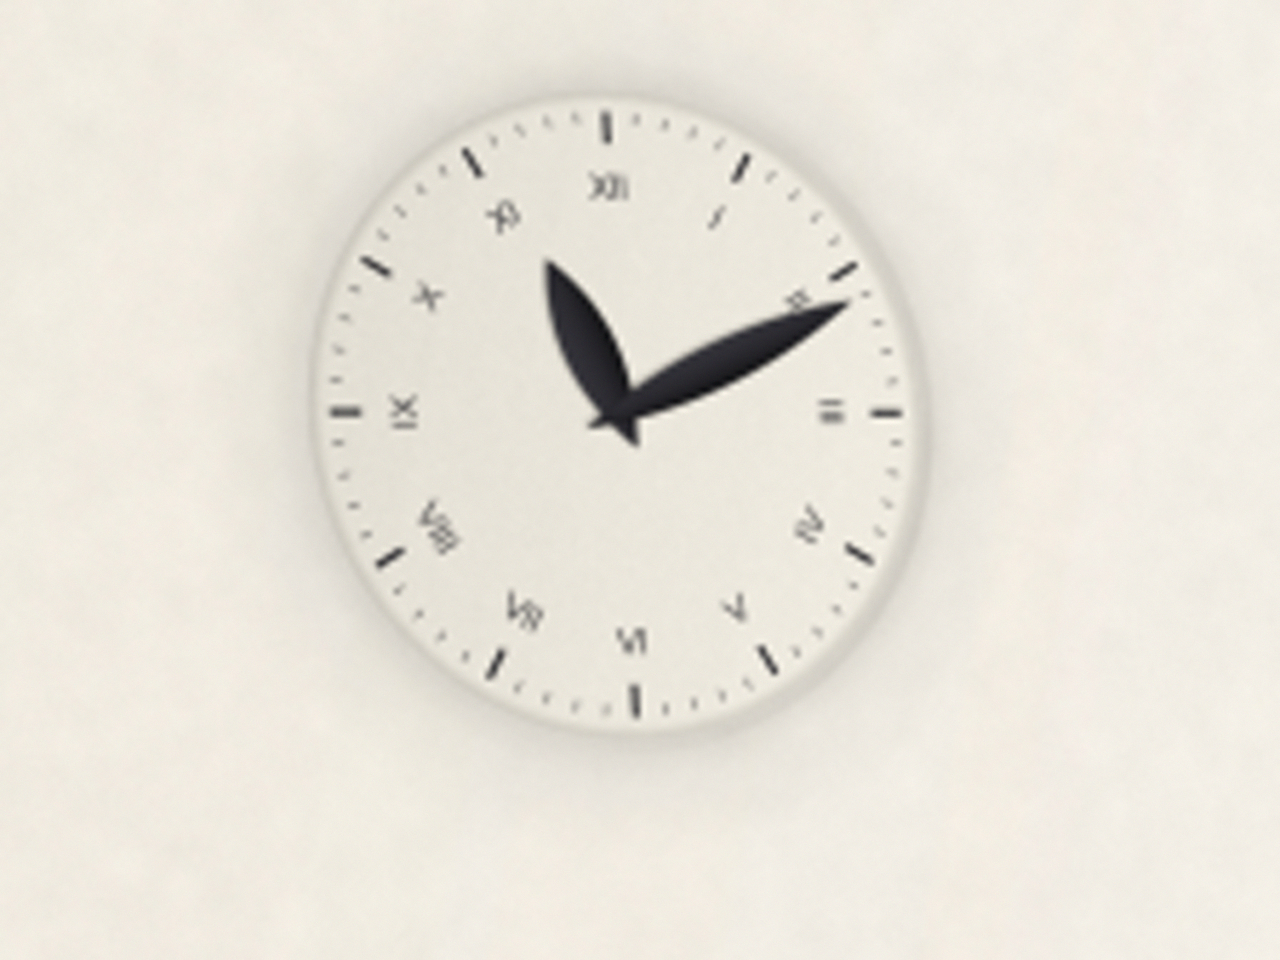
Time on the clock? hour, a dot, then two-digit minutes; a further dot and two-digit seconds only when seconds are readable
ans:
11.11
